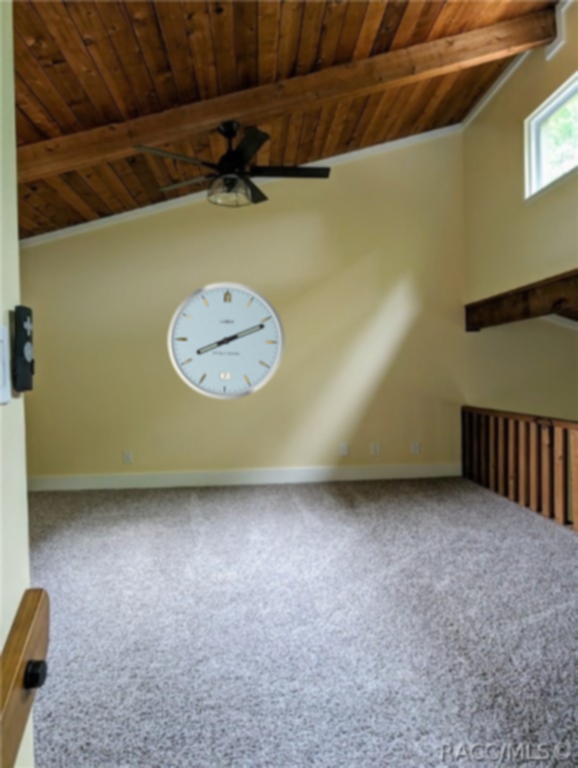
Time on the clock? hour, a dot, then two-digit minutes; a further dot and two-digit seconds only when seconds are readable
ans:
8.11
